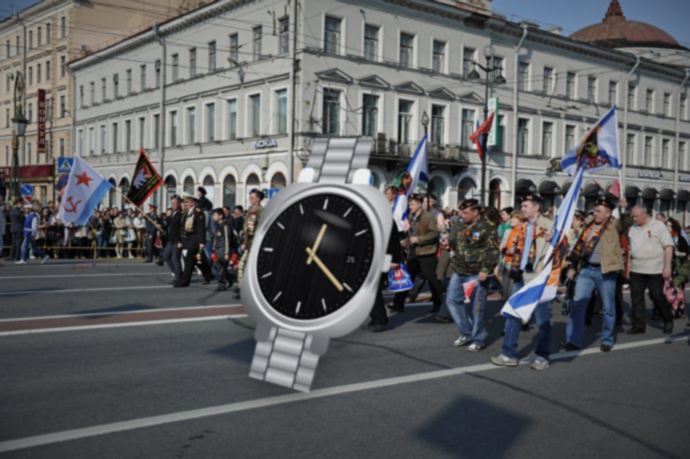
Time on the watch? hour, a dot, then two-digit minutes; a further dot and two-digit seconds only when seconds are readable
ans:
12.21
